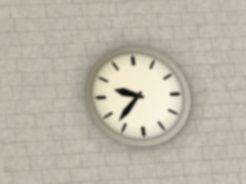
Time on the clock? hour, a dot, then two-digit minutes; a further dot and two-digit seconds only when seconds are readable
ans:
9.37
